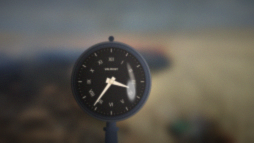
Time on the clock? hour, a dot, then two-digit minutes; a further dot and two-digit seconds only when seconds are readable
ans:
3.36
